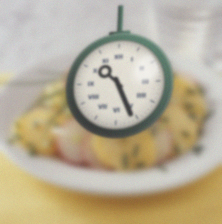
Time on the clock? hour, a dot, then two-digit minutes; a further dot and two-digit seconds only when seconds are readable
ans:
10.26
